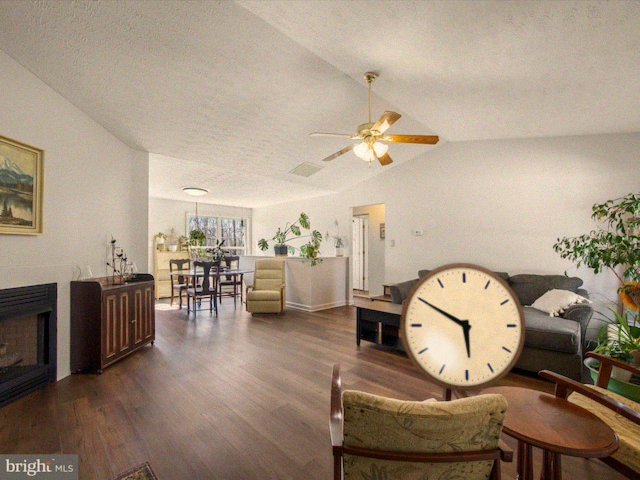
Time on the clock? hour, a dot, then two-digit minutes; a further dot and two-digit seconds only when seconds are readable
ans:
5.50
